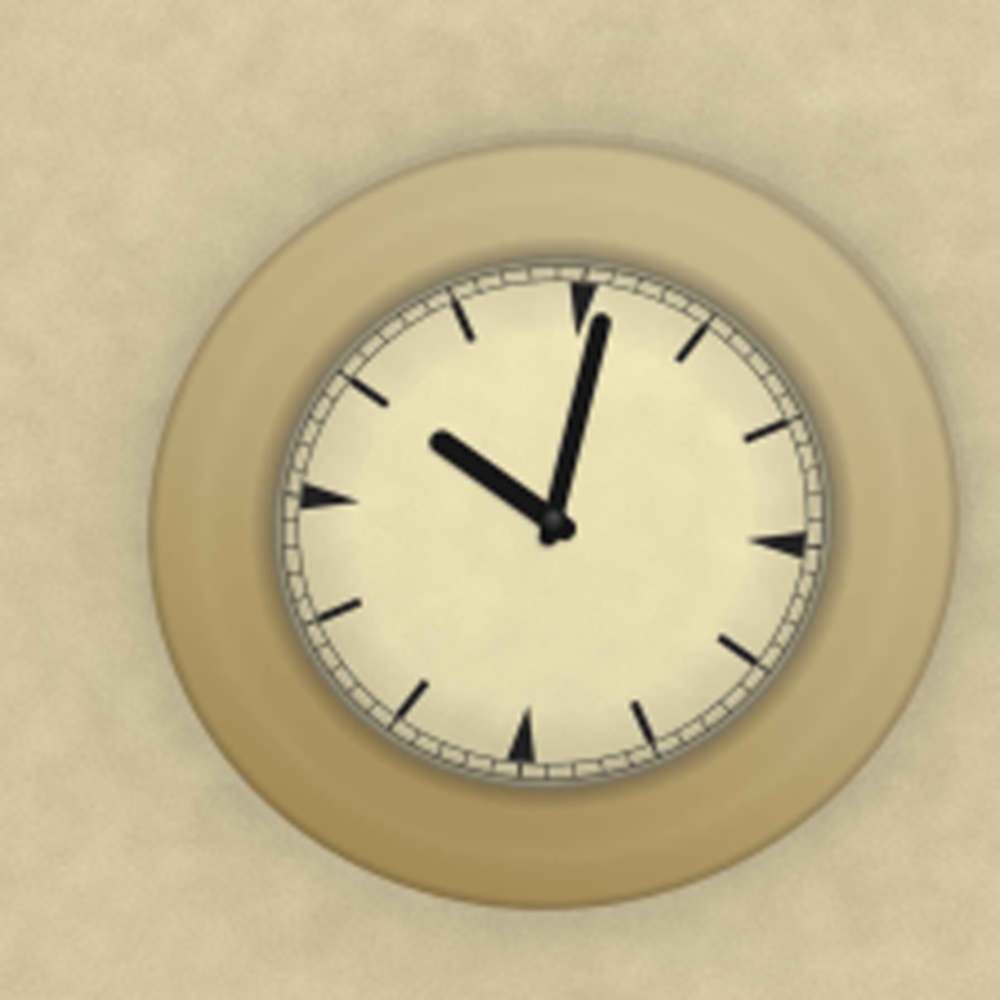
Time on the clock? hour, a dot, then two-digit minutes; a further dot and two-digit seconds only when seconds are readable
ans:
10.01
